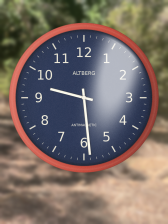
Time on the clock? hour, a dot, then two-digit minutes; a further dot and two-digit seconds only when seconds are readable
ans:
9.29
